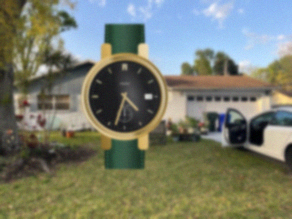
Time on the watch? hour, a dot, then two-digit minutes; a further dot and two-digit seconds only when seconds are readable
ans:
4.33
